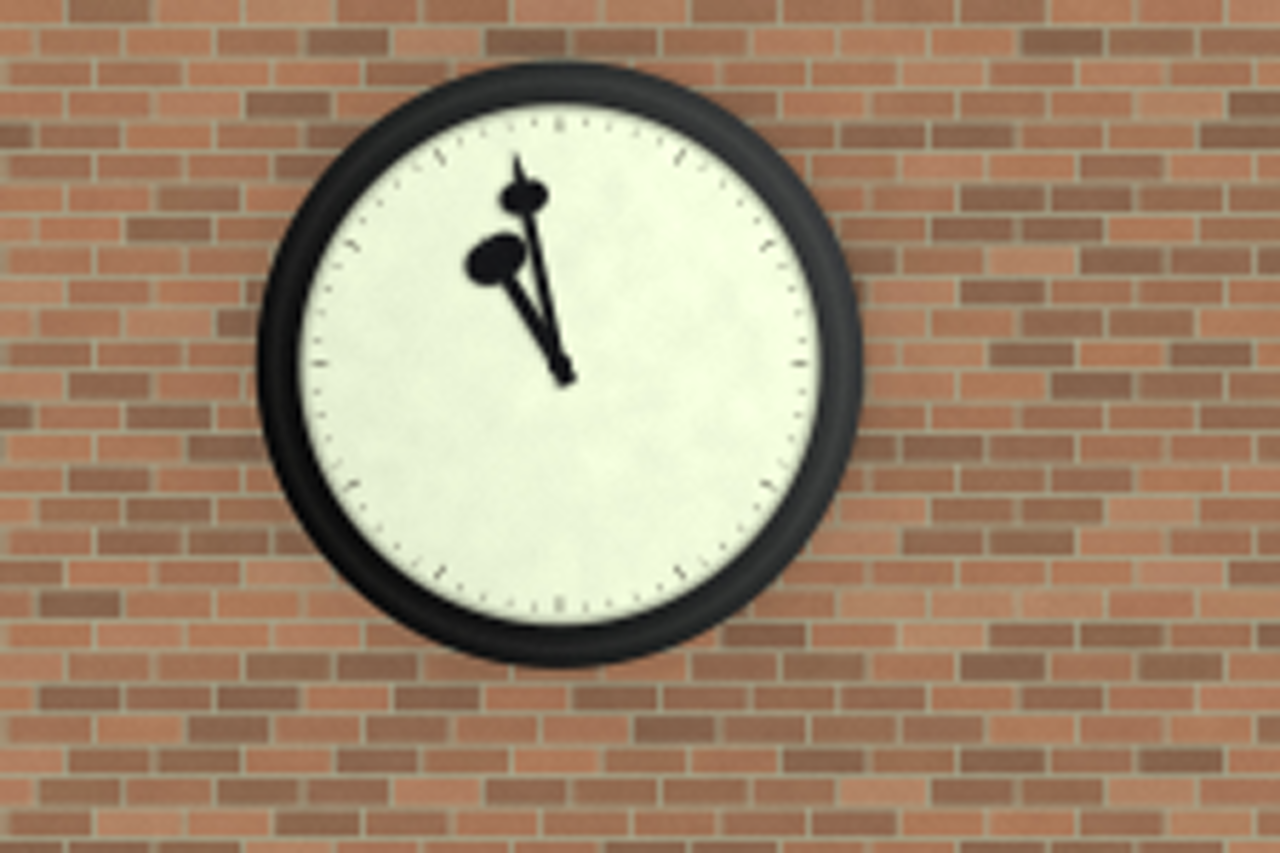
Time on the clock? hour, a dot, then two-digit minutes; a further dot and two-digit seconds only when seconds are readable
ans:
10.58
